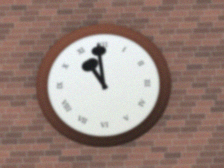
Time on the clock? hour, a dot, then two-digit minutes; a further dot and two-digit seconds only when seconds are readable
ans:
10.59
